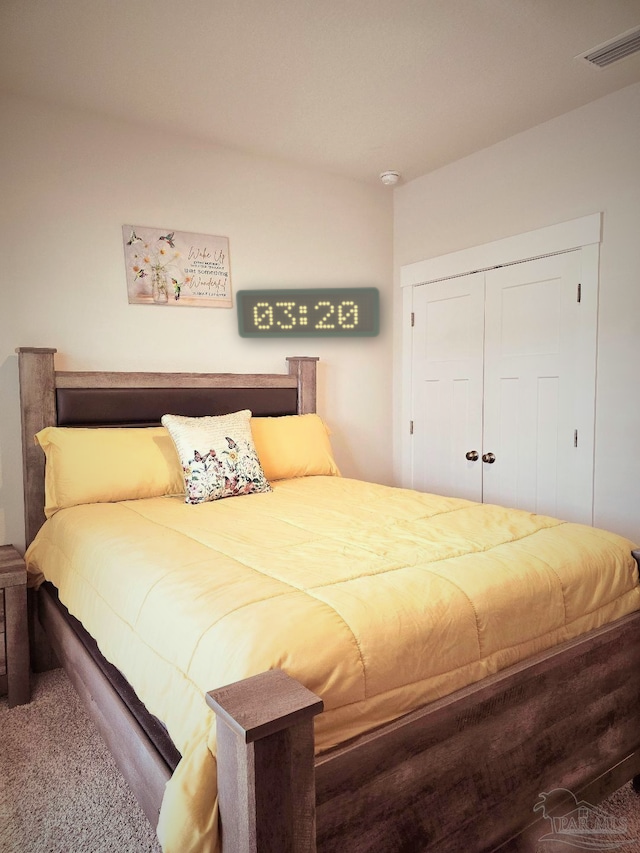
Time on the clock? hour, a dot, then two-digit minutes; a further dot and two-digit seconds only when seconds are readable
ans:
3.20
